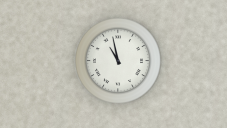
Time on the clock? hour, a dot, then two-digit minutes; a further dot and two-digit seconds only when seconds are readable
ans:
10.58
